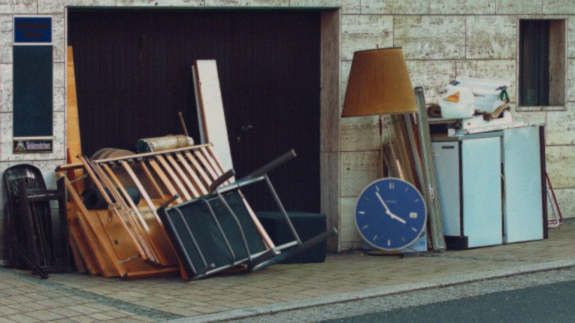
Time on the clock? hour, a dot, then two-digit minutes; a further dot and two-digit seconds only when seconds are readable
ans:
3.54
